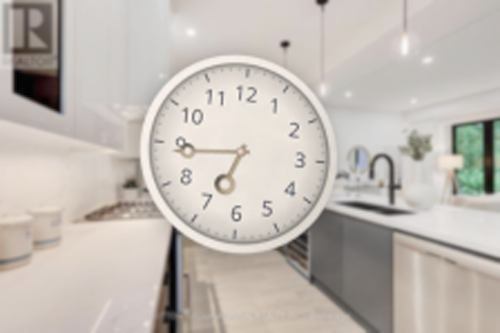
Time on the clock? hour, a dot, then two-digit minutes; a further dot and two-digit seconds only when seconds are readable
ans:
6.44
